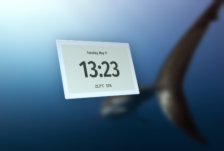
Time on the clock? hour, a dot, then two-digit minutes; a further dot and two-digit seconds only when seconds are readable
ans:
13.23
